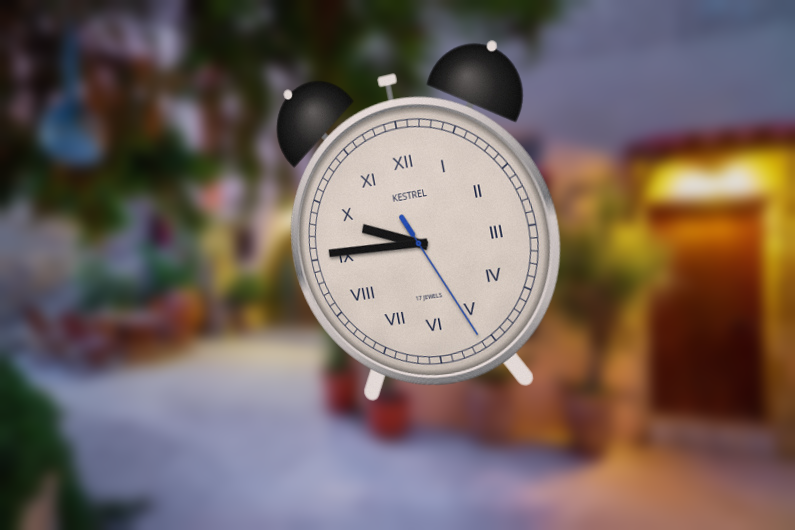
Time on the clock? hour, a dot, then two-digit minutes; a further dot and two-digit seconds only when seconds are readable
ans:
9.45.26
